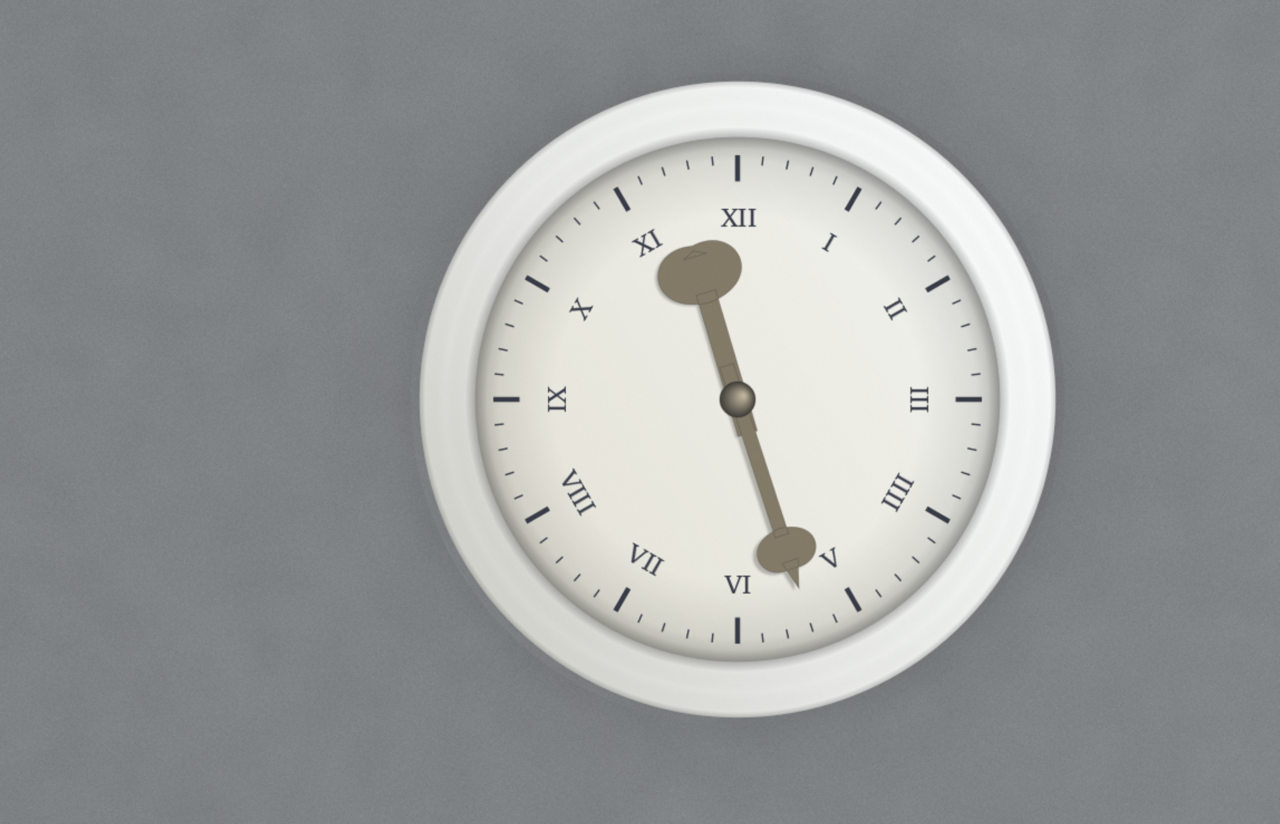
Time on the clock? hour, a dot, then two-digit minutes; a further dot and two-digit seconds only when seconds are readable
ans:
11.27
